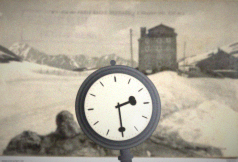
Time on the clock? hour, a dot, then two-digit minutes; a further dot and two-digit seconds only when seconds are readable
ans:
2.30
